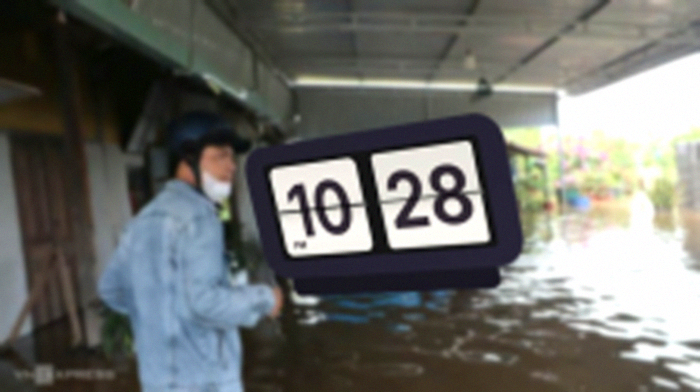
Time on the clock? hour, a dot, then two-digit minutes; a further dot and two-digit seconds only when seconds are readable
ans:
10.28
